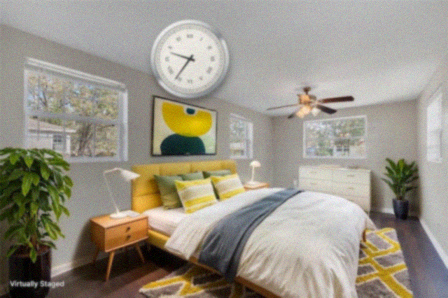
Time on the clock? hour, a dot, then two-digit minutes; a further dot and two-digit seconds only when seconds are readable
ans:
9.36
